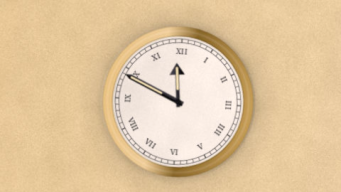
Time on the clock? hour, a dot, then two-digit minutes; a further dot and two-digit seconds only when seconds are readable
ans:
11.49
